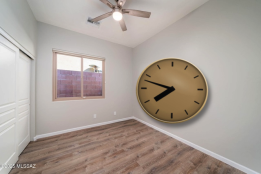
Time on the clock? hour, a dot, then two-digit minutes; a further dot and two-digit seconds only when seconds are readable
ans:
7.48
